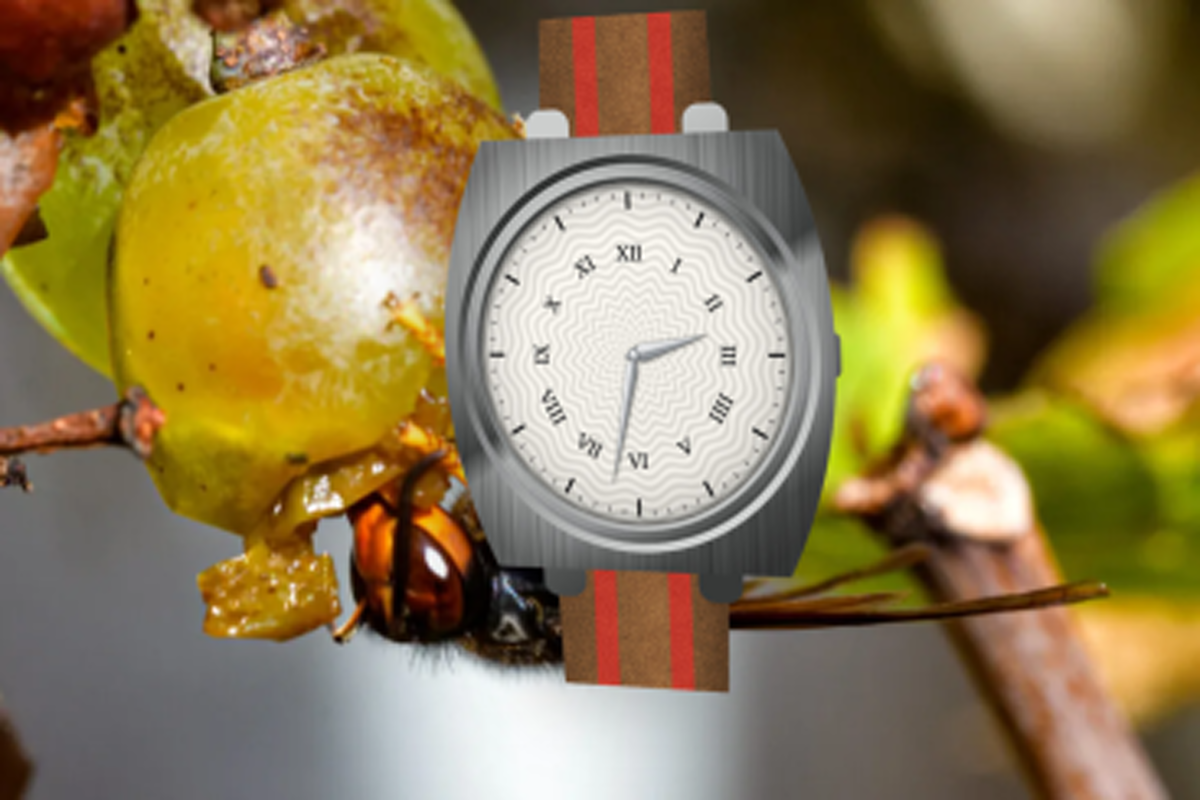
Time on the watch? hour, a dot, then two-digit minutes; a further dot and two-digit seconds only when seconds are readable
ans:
2.32
